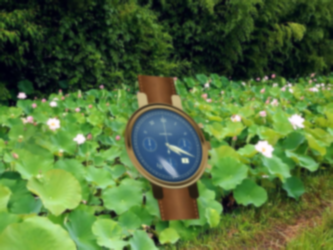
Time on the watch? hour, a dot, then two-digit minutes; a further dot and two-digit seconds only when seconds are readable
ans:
4.19
